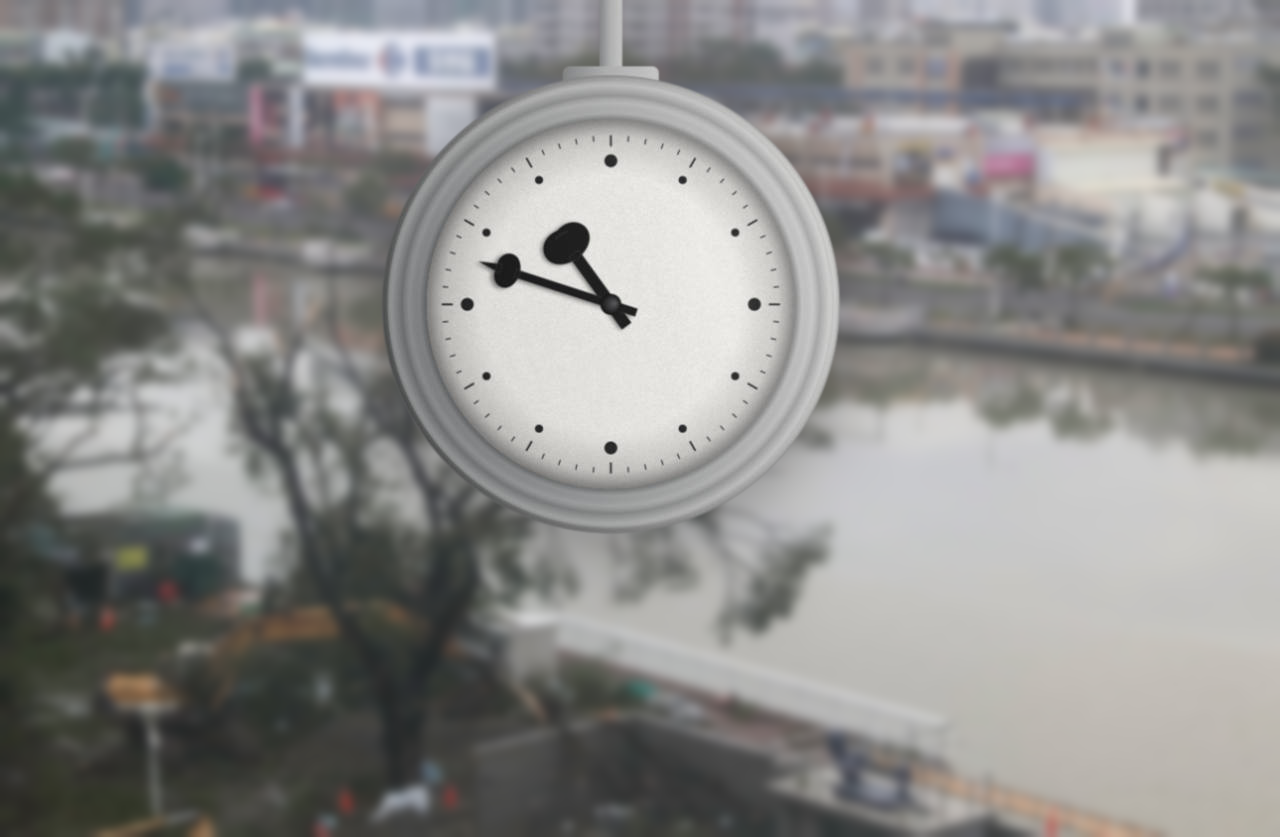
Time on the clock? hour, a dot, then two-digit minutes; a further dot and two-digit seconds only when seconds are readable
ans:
10.48
